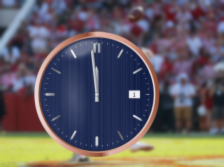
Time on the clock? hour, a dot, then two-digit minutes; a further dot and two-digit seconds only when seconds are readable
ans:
11.59
